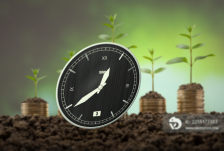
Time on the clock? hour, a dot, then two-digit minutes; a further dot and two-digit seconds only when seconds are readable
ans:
12.39
